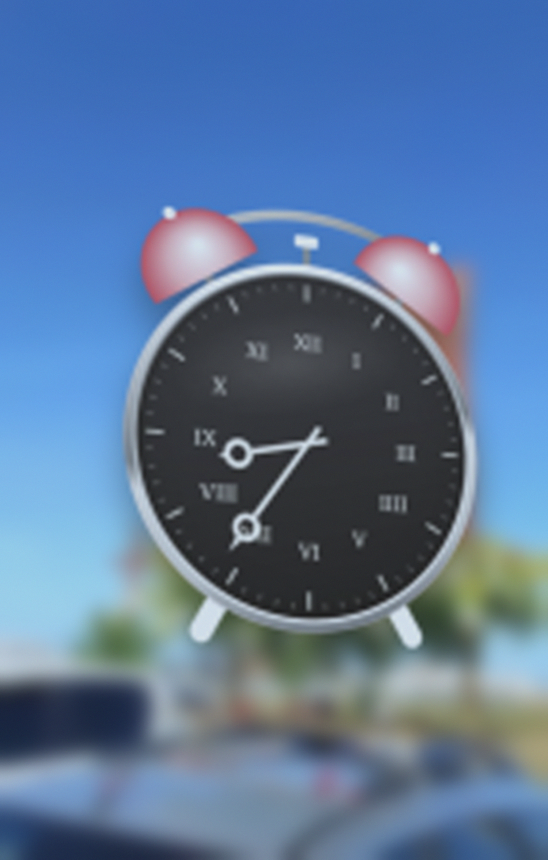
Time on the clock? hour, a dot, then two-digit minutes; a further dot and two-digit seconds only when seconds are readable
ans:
8.36
